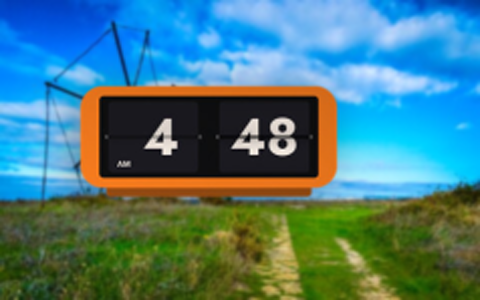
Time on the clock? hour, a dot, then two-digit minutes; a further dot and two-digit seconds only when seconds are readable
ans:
4.48
